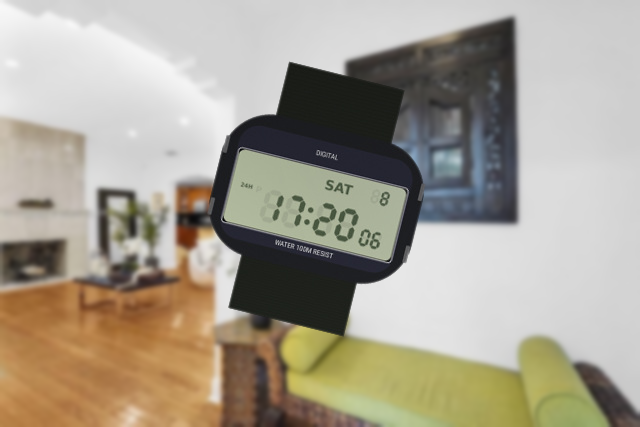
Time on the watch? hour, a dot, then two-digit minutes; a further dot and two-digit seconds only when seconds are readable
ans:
17.20.06
